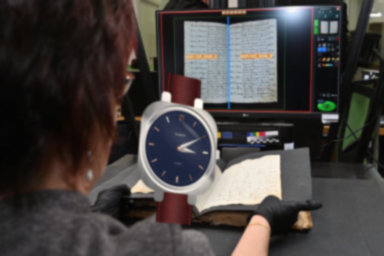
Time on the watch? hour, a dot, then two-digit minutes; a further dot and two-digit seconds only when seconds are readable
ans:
3.10
